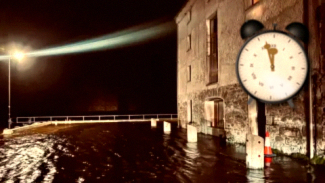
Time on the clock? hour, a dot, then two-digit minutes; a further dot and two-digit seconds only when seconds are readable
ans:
11.57
